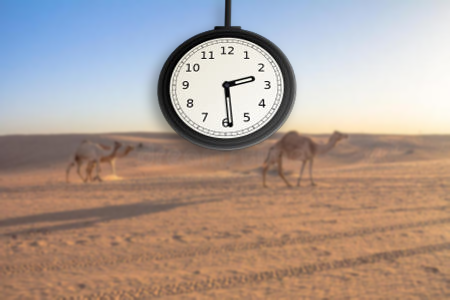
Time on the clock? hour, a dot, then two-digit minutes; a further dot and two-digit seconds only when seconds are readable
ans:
2.29
